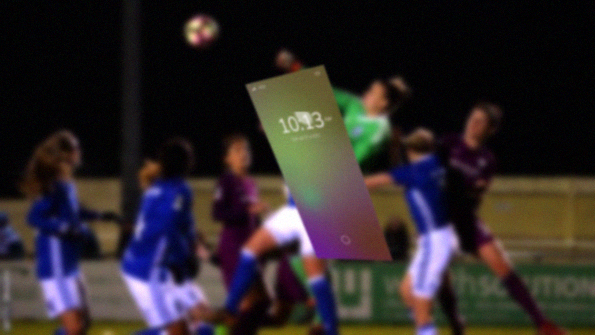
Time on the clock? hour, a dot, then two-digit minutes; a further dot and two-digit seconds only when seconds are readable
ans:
10.13
